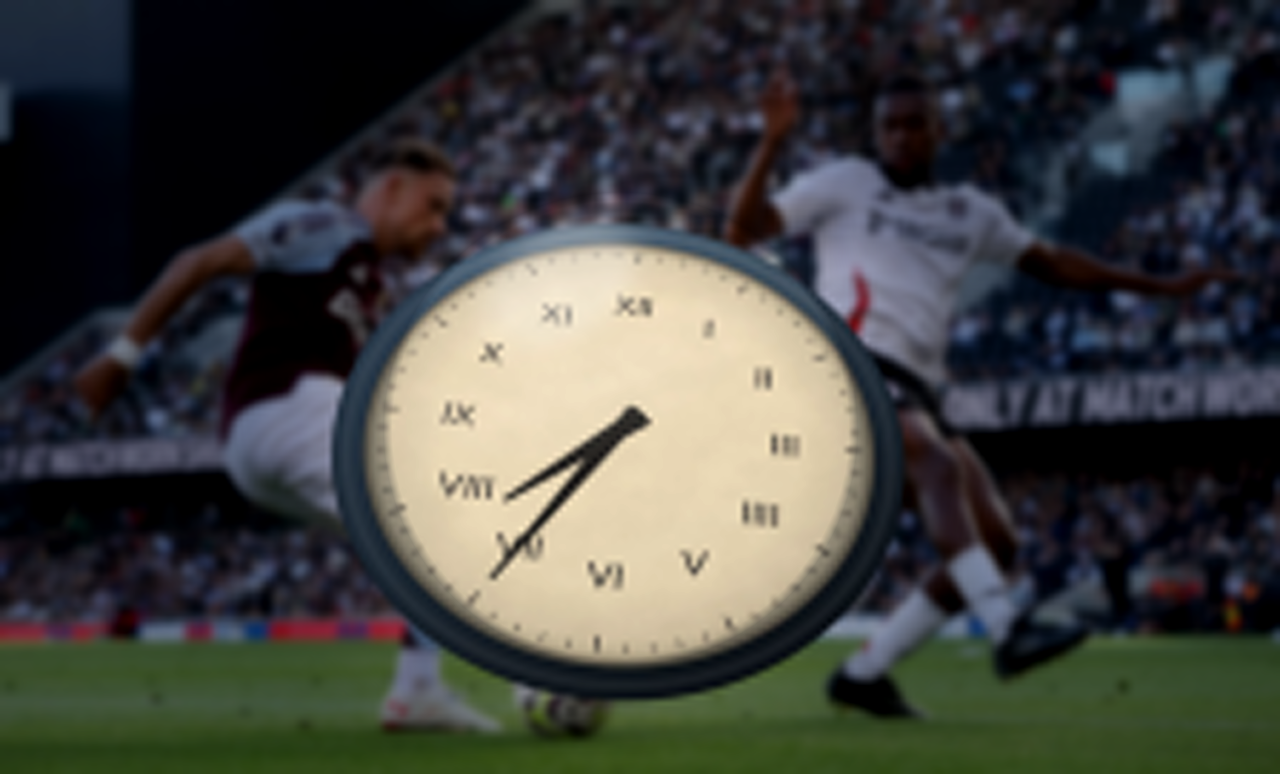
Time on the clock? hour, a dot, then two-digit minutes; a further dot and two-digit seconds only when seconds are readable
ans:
7.35
